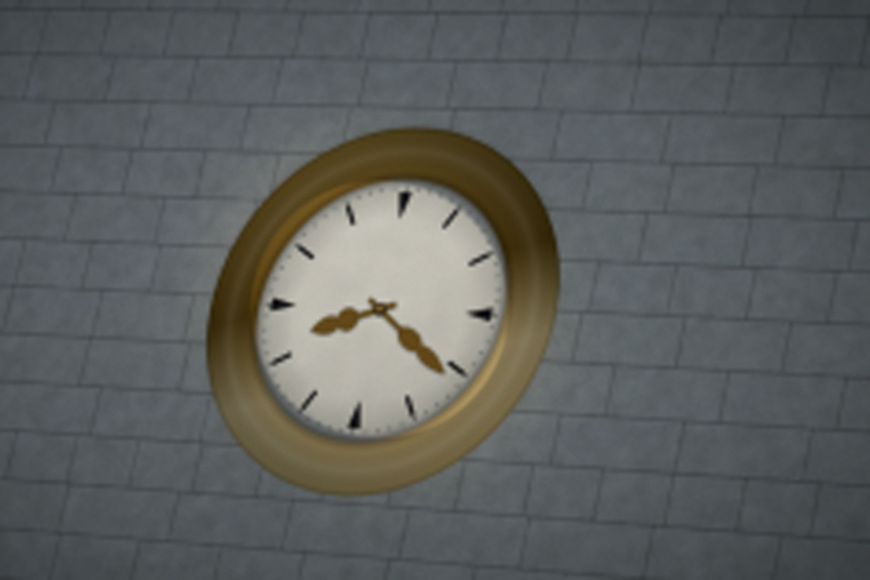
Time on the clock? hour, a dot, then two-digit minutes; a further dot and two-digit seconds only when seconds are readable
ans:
8.21
